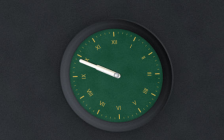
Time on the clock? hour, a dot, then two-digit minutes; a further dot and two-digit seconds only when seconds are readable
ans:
9.49
